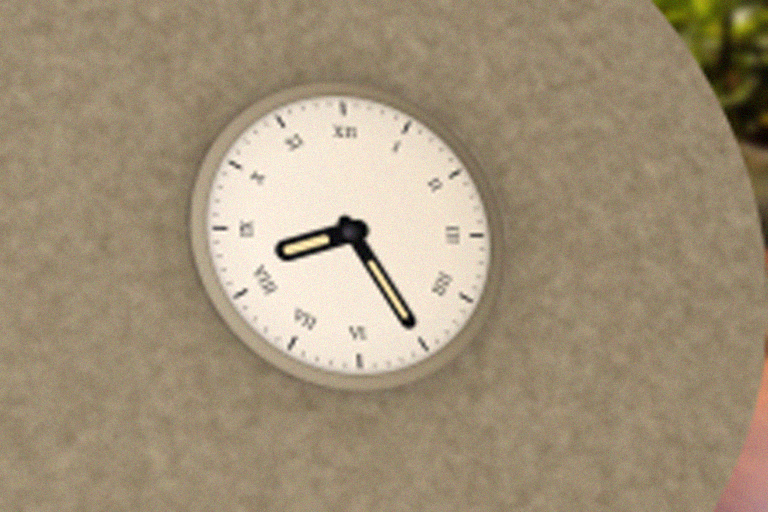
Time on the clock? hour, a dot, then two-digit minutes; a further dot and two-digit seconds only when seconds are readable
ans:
8.25
